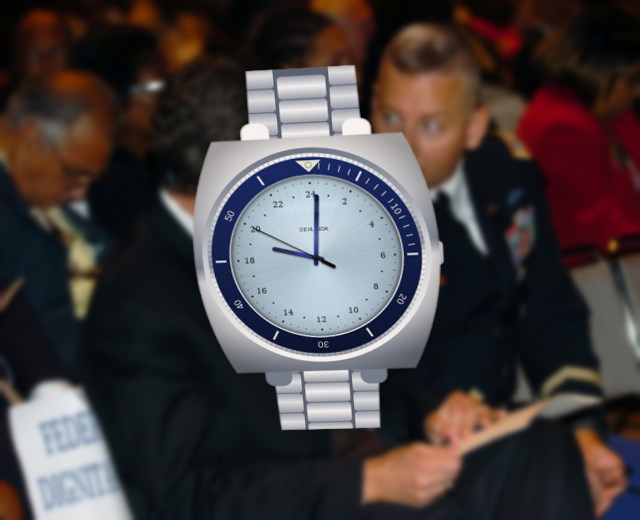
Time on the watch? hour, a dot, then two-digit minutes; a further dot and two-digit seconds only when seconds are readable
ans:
19.00.50
